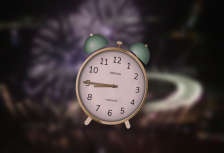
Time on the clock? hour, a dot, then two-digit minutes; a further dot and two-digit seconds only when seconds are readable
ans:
8.45
